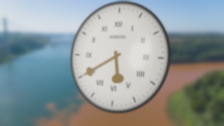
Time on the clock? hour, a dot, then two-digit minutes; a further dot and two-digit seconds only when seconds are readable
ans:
5.40
